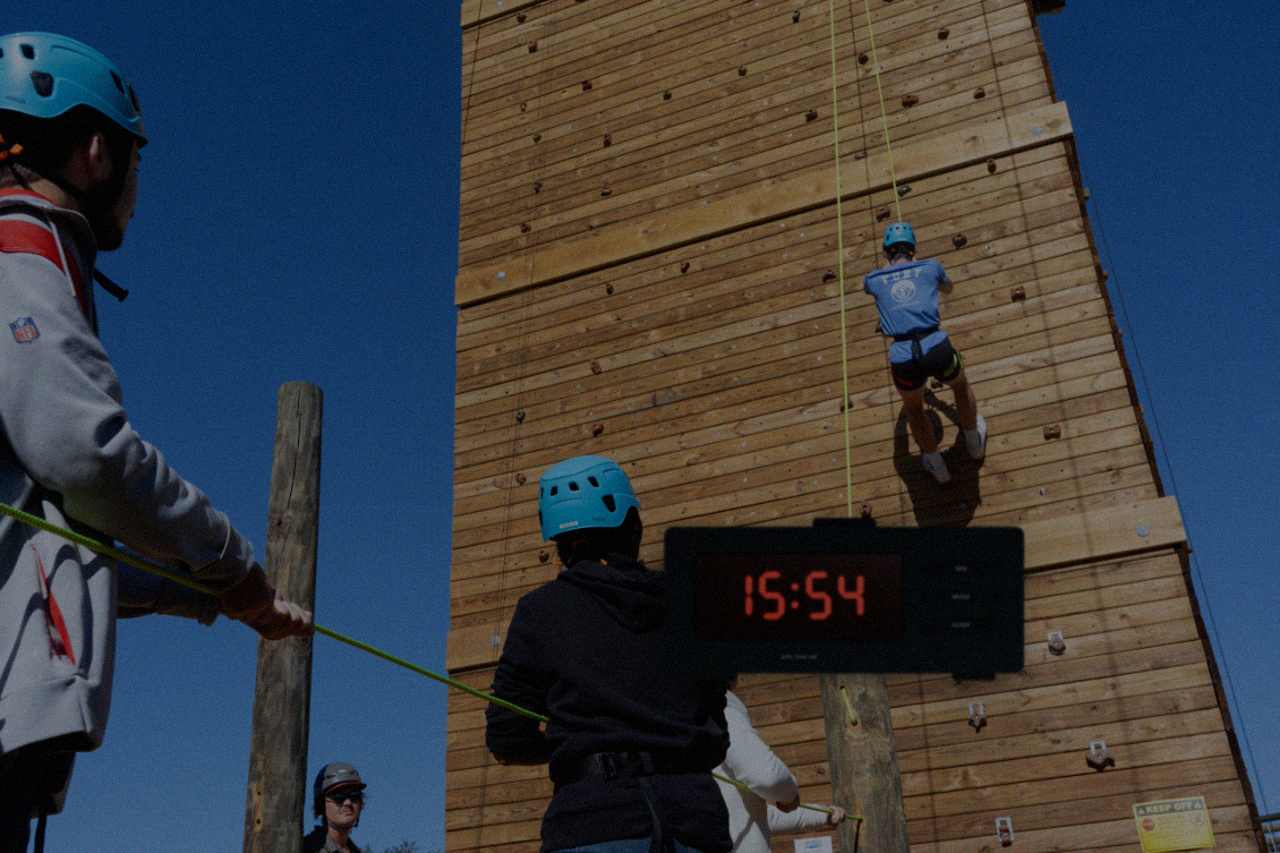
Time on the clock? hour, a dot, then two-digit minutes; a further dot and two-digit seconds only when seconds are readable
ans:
15.54
